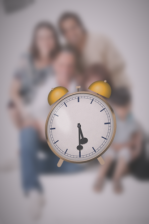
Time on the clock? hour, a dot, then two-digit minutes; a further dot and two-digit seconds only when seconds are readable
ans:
5.30
